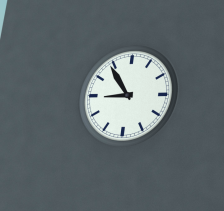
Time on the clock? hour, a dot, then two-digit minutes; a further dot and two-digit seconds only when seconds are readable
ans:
8.54
